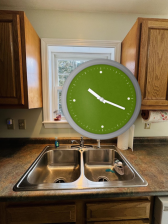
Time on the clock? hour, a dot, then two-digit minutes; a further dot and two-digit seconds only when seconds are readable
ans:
10.19
